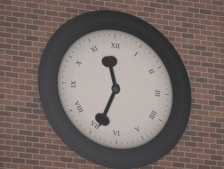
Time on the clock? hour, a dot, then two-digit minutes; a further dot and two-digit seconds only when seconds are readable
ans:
11.34
